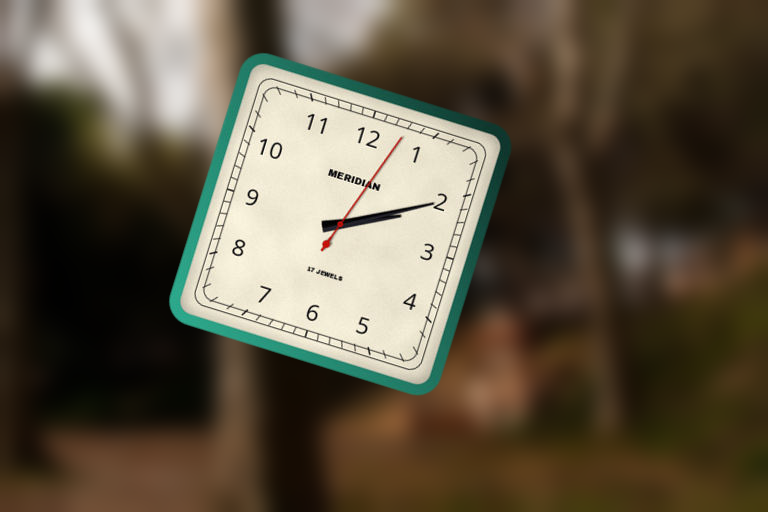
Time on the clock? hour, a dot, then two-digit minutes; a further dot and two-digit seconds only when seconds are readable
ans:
2.10.03
